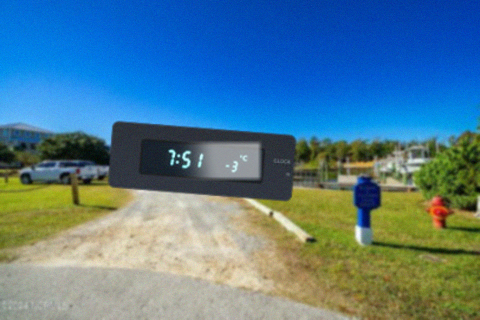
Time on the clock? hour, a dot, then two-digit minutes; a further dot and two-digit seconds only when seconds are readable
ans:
7.51
